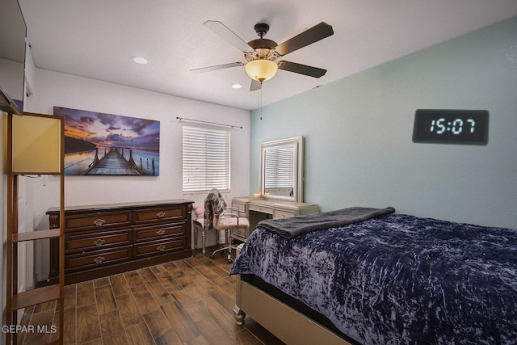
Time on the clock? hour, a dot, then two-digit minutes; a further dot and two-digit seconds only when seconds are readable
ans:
15.07
